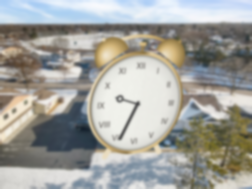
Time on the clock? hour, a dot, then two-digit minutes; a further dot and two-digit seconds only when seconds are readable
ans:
9.34
